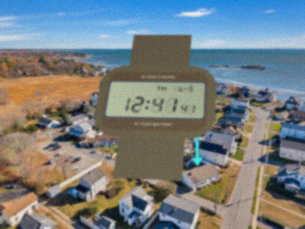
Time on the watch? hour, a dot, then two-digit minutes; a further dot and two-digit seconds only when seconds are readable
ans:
12.41
